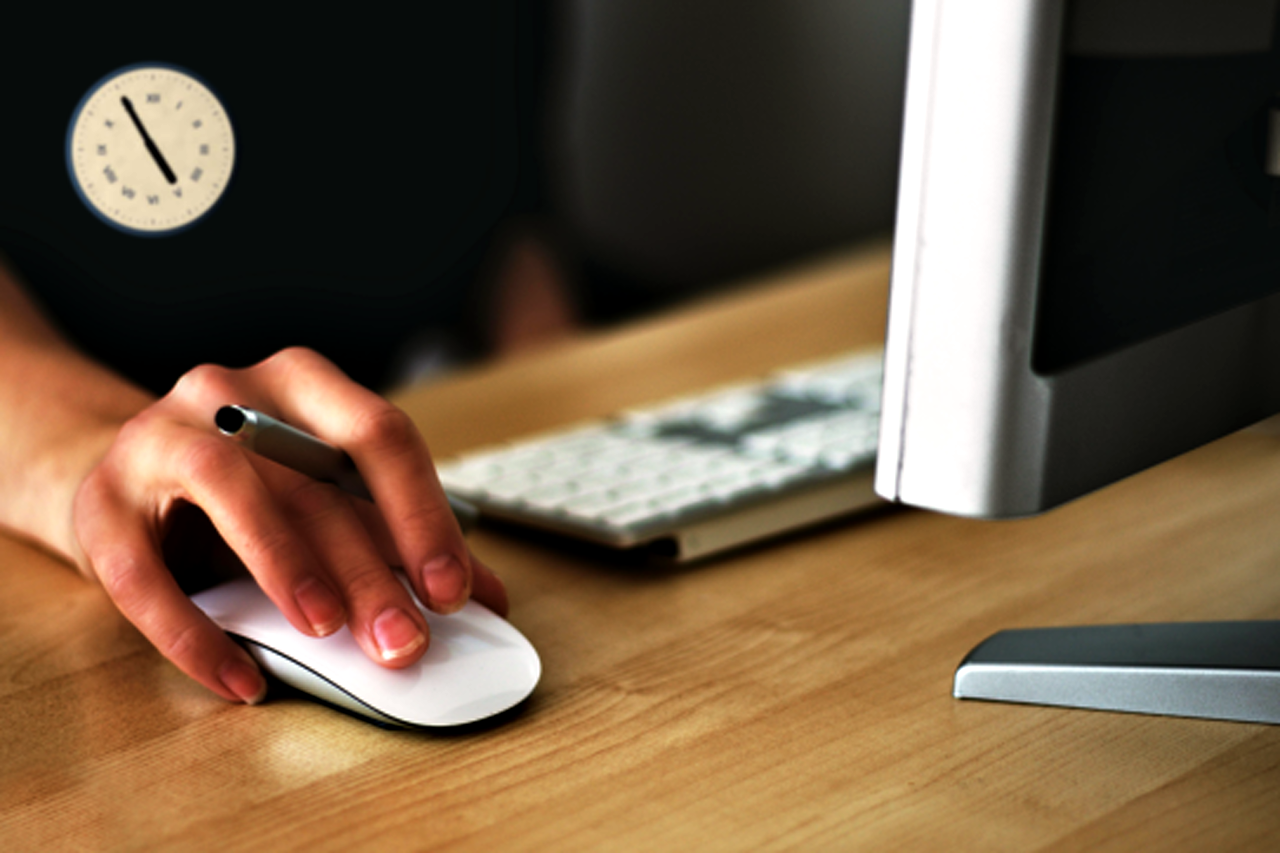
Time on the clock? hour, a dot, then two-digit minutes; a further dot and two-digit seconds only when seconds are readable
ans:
4.55
